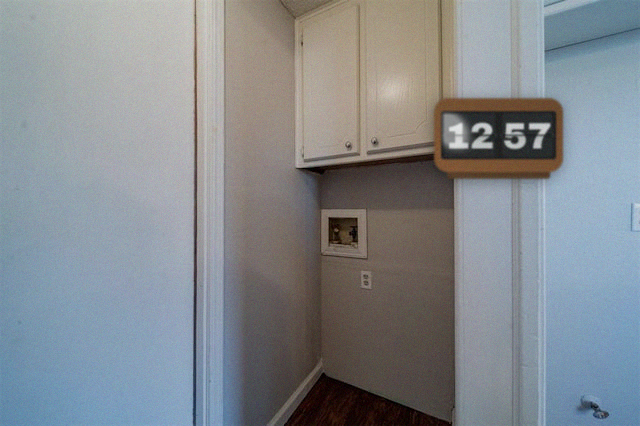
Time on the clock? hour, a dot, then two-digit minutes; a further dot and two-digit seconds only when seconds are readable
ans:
12.57
